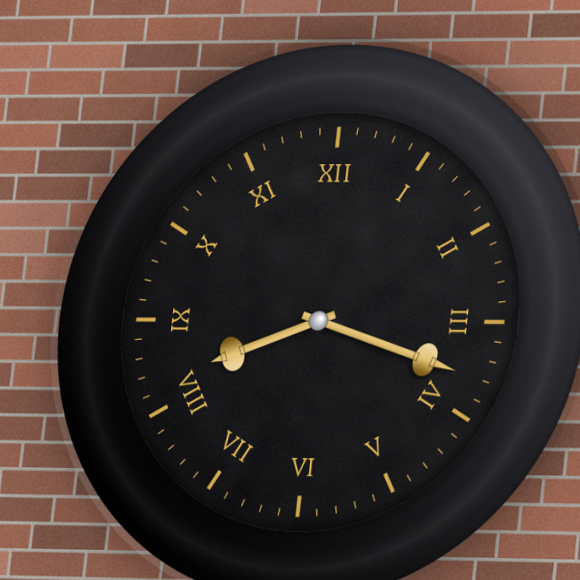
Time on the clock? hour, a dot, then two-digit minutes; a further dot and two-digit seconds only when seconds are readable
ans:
8.18
